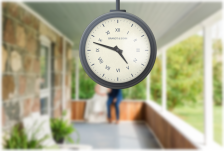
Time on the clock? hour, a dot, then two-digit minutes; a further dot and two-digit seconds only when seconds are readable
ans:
4.48
